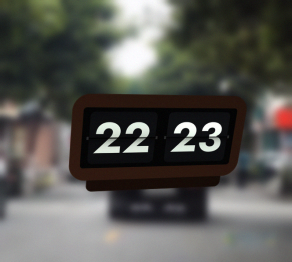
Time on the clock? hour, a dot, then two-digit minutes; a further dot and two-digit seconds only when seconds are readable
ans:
22.23
